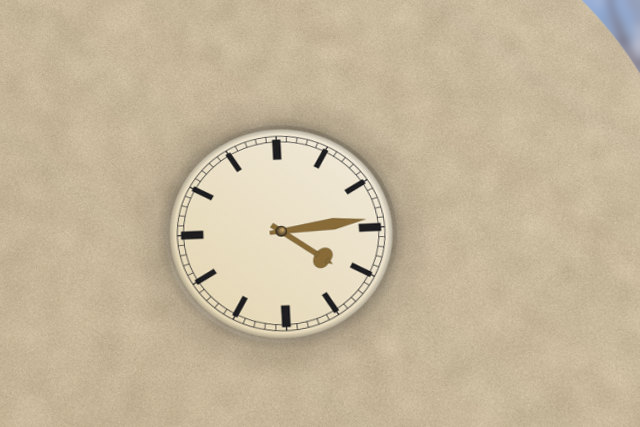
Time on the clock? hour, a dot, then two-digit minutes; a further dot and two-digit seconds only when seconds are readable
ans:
4.14
